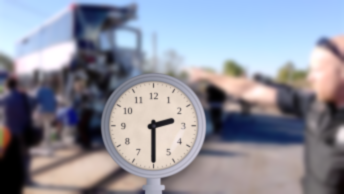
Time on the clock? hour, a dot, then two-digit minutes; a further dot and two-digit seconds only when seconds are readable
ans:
2.30
